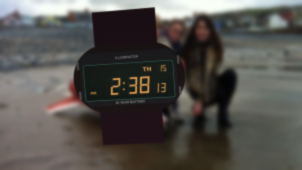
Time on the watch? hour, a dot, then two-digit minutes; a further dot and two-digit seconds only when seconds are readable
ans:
2.38
